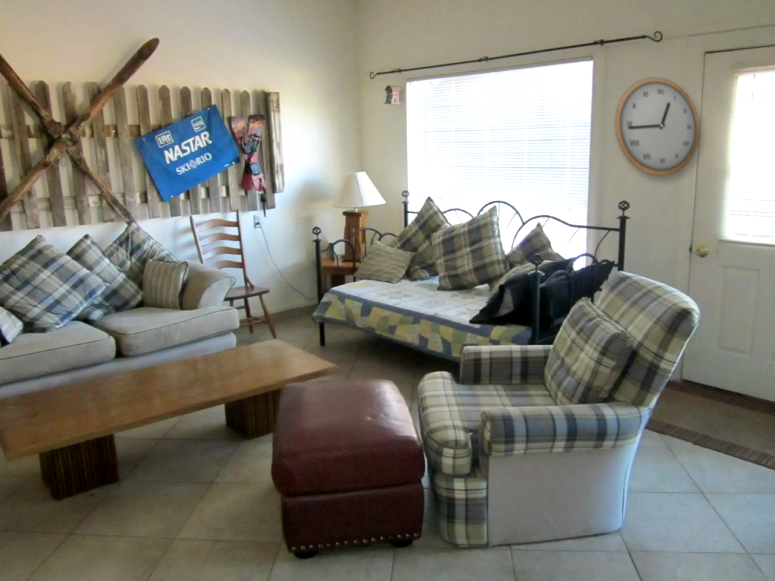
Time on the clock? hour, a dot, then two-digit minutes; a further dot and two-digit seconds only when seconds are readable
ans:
12.44
